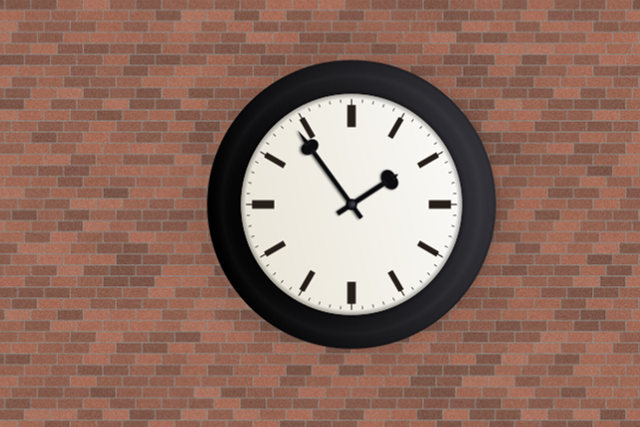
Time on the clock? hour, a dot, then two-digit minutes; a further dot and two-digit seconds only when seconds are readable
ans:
1.54
